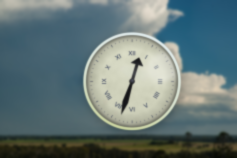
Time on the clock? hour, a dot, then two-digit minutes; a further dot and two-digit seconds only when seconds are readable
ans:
12.33
